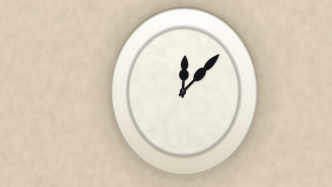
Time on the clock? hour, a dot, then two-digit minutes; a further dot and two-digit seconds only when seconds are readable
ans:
12.08
